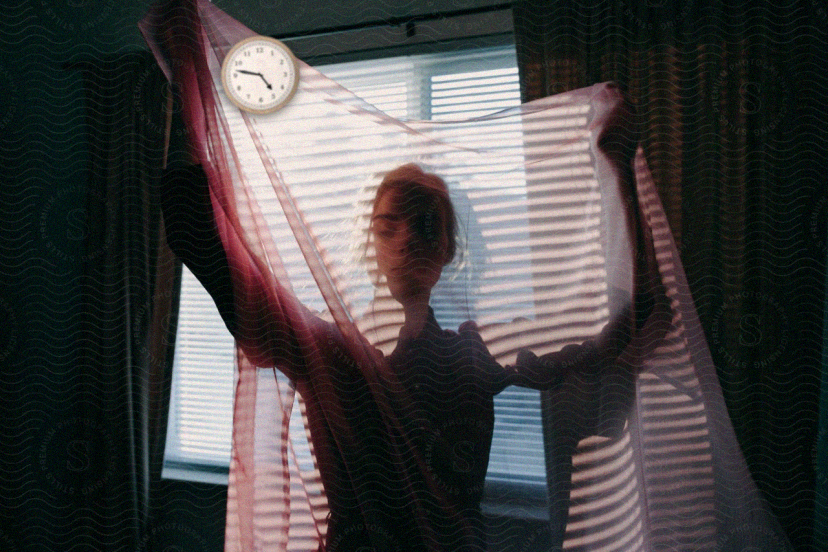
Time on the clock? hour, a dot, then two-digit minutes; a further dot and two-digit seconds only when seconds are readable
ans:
4.47
